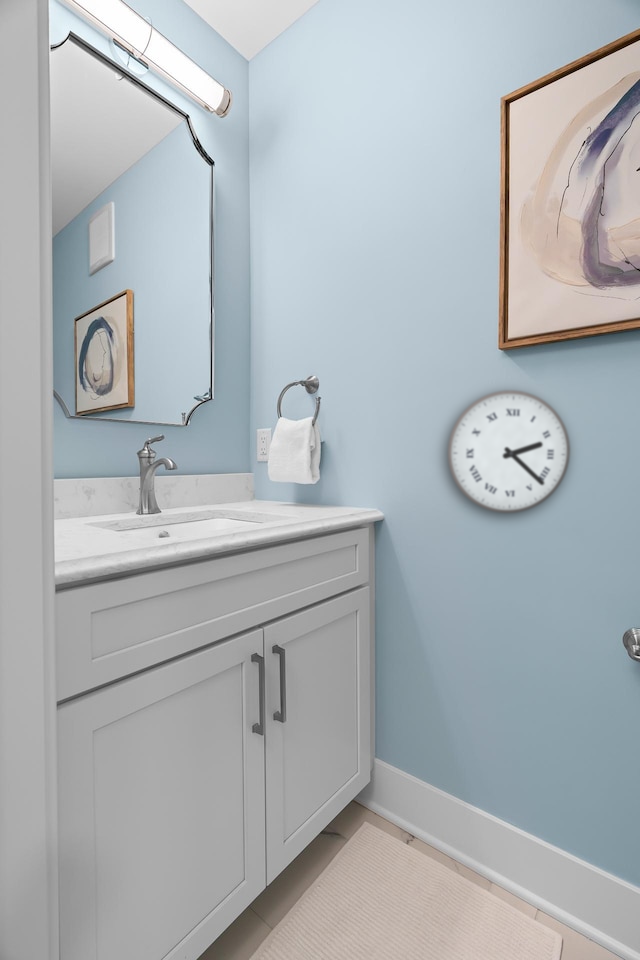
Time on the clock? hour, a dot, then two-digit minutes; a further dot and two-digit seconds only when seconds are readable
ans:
2.22
